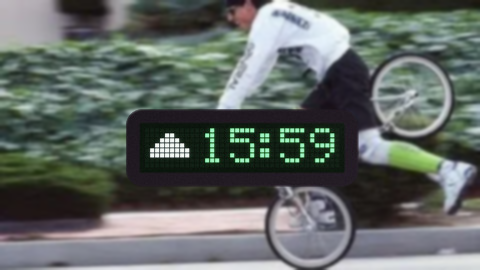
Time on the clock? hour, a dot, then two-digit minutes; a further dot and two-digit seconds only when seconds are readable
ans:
15.59
